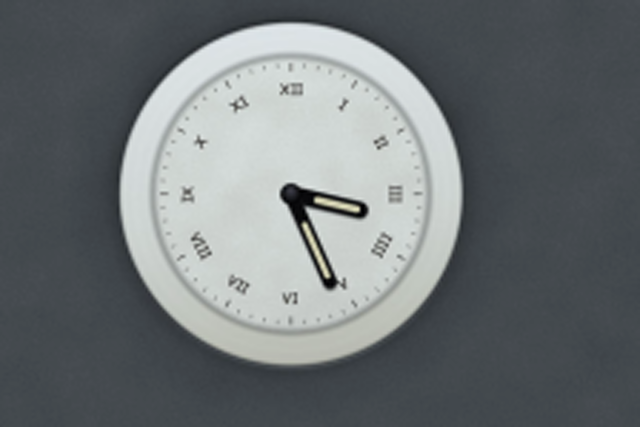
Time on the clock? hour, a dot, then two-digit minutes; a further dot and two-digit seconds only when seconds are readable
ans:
3.26
